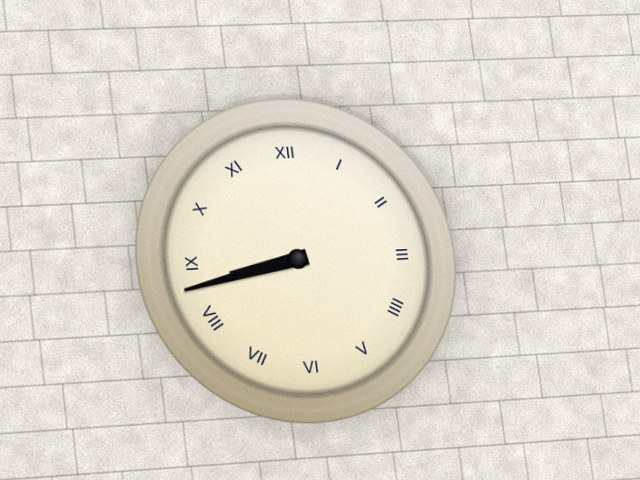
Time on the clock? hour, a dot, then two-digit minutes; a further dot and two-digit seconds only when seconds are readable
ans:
8.43
